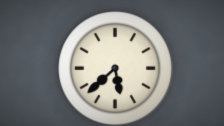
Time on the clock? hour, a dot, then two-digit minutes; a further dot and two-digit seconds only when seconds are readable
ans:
5.38
